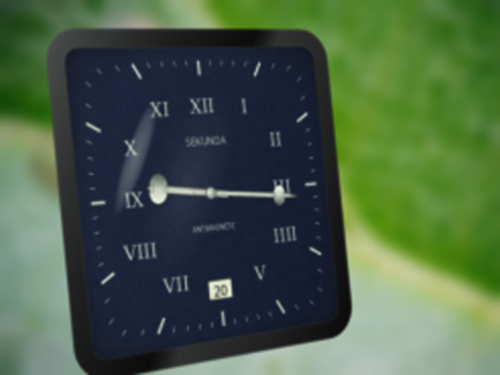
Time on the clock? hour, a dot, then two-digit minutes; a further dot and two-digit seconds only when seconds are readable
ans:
9.16
